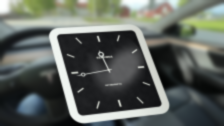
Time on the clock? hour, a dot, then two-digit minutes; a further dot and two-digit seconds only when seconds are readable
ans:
11.44
